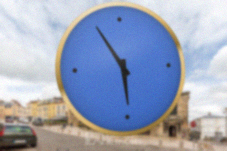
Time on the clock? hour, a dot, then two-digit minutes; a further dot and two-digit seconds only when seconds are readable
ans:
5.55
